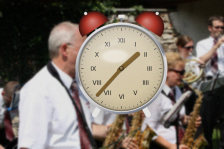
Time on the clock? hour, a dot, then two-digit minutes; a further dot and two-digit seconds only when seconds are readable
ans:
1.37
